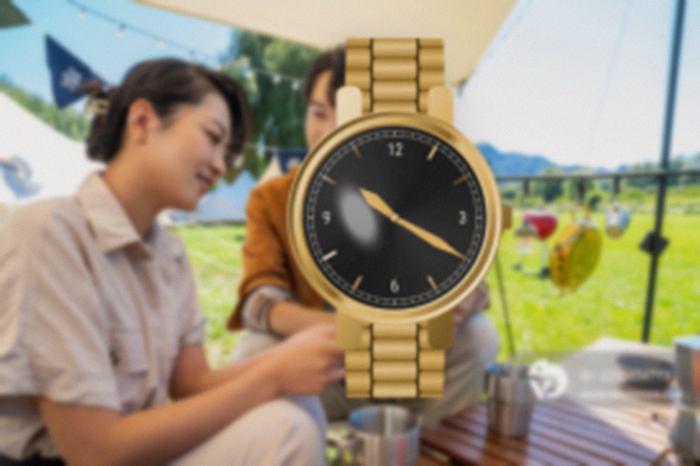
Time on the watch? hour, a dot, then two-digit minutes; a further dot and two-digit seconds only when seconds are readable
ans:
10.20
